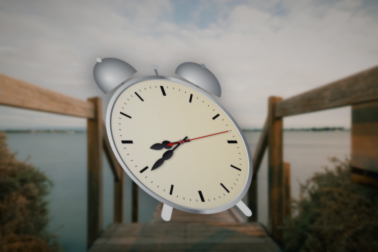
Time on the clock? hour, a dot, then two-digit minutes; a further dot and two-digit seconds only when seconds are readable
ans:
8.39.13
